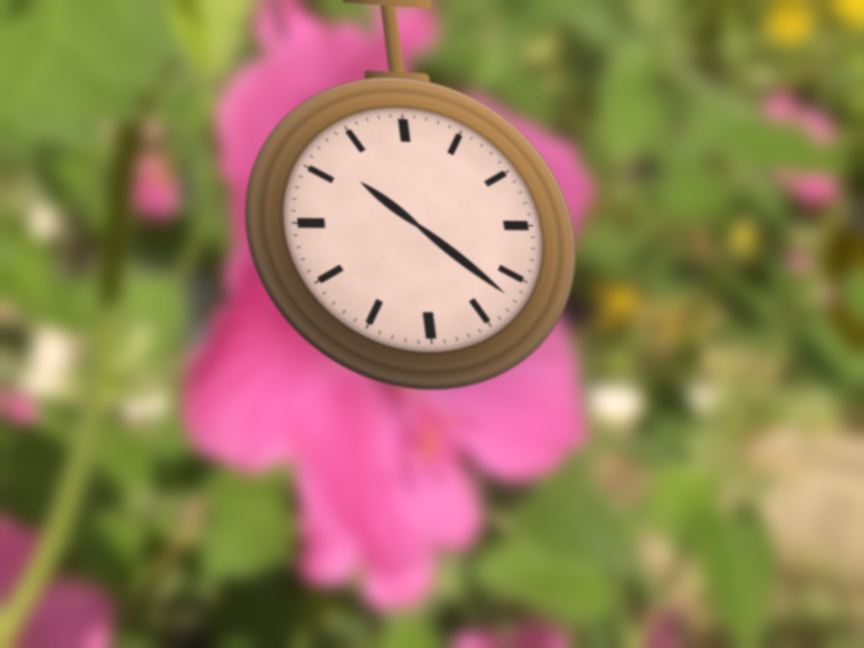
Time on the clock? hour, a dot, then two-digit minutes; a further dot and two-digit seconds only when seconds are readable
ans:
10.22
